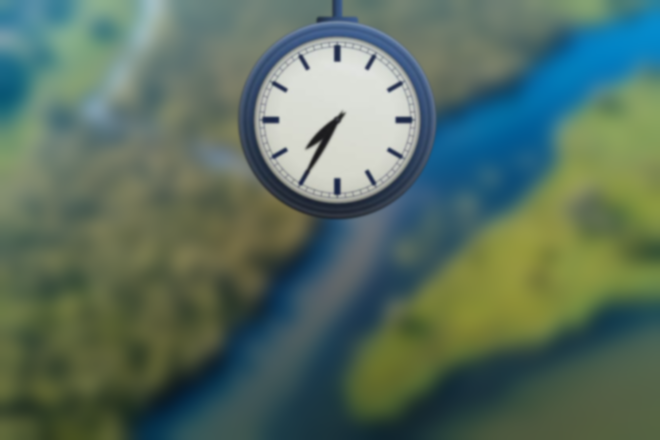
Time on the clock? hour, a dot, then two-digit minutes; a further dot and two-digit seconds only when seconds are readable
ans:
7.35
